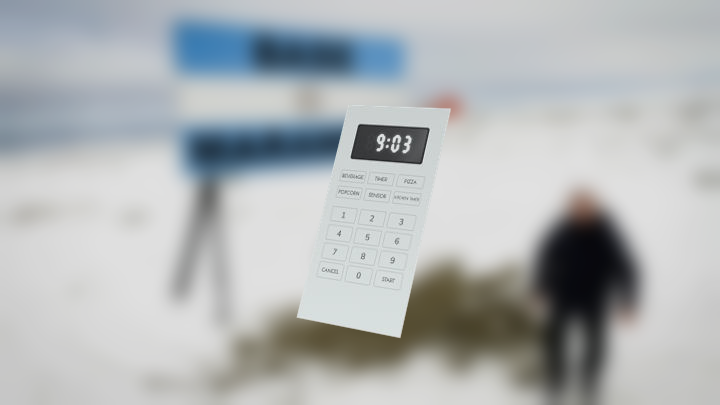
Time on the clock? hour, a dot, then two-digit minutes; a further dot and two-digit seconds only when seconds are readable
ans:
9.03
